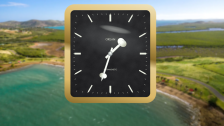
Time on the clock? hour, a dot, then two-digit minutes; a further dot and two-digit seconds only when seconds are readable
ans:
1.33
